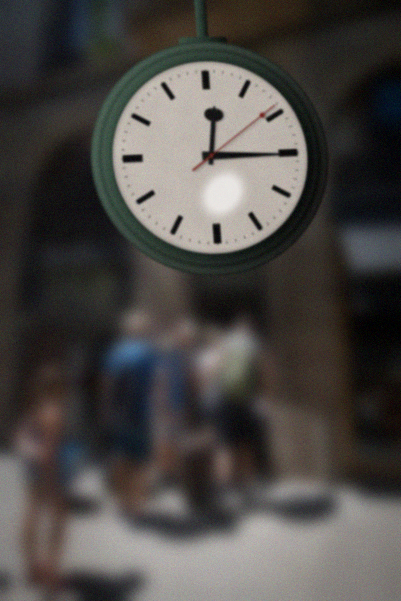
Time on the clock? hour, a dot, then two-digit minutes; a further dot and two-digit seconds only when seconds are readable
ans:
12.15.09
